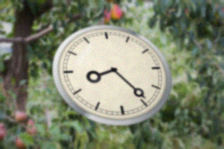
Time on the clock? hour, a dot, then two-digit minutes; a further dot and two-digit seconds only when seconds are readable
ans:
8.24
